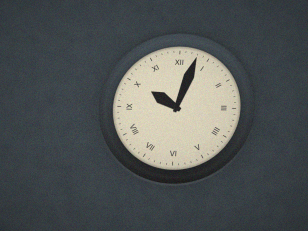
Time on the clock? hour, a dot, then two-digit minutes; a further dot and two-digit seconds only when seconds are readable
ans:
10.03
